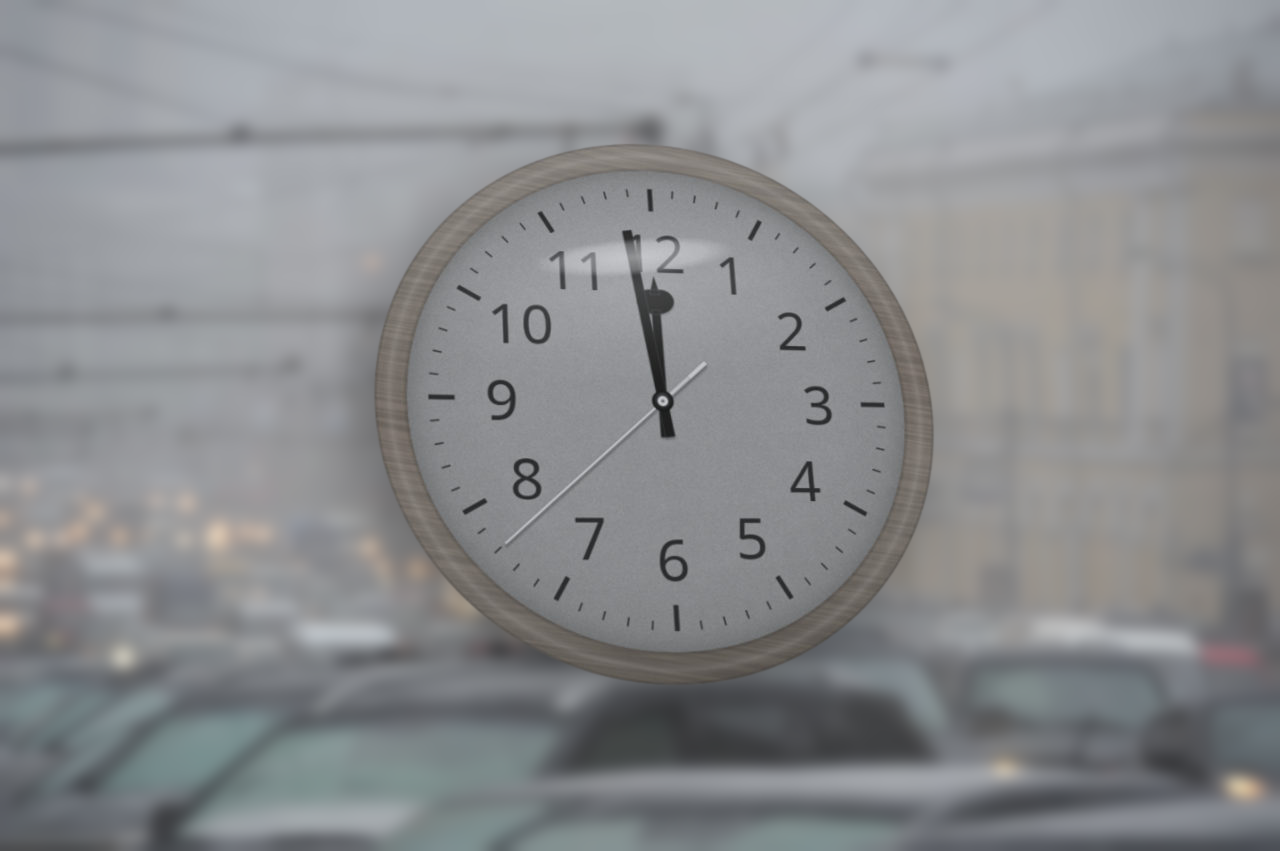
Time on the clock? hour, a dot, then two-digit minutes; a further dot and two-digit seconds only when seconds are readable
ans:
11.58.38
